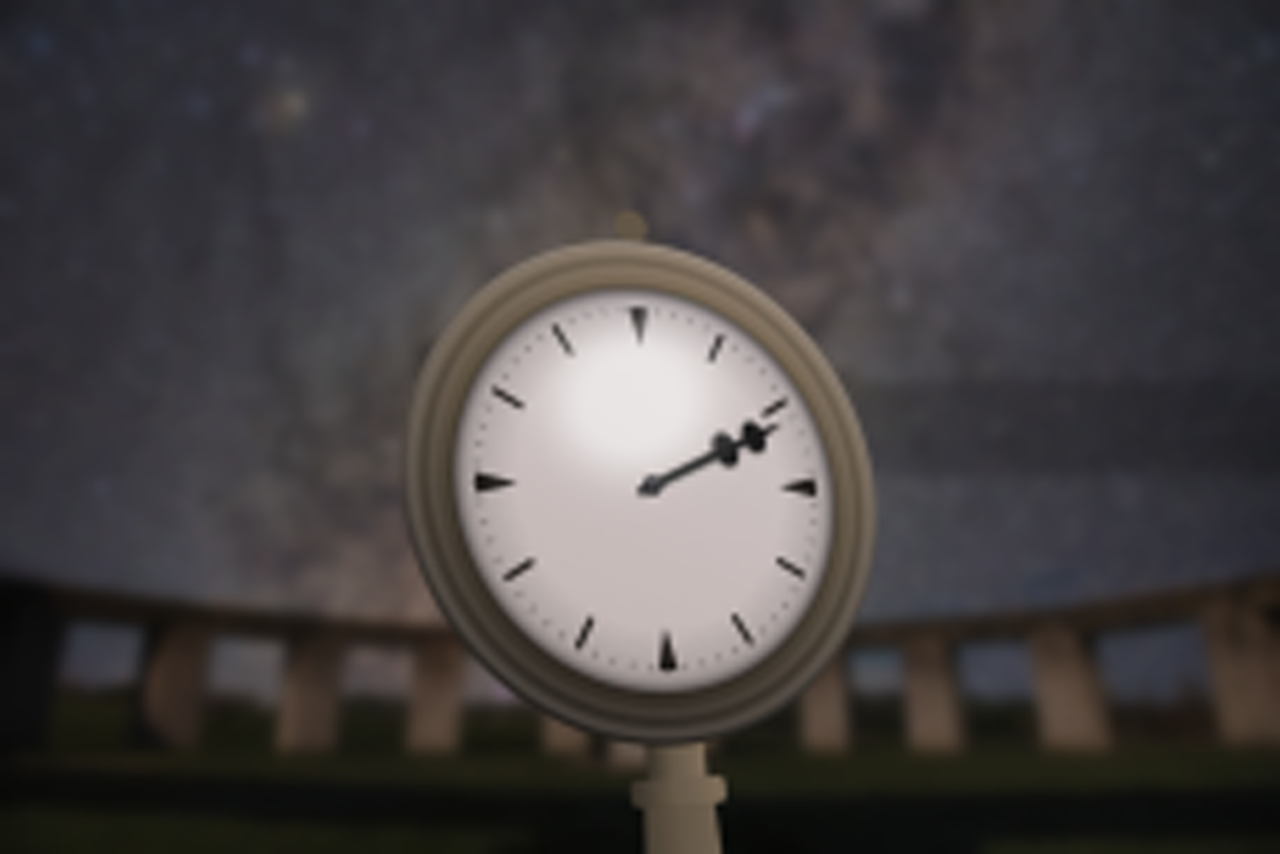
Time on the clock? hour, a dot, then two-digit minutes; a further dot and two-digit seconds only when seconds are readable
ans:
2.11
